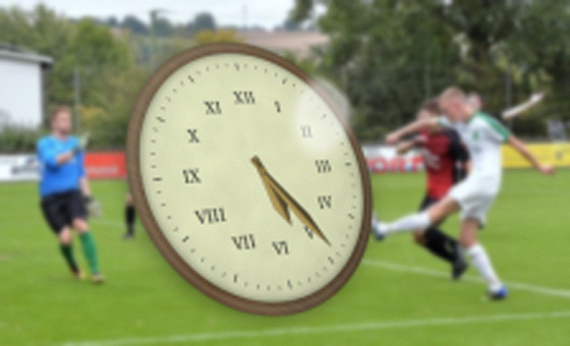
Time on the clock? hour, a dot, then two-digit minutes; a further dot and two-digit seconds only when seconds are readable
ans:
5.24
